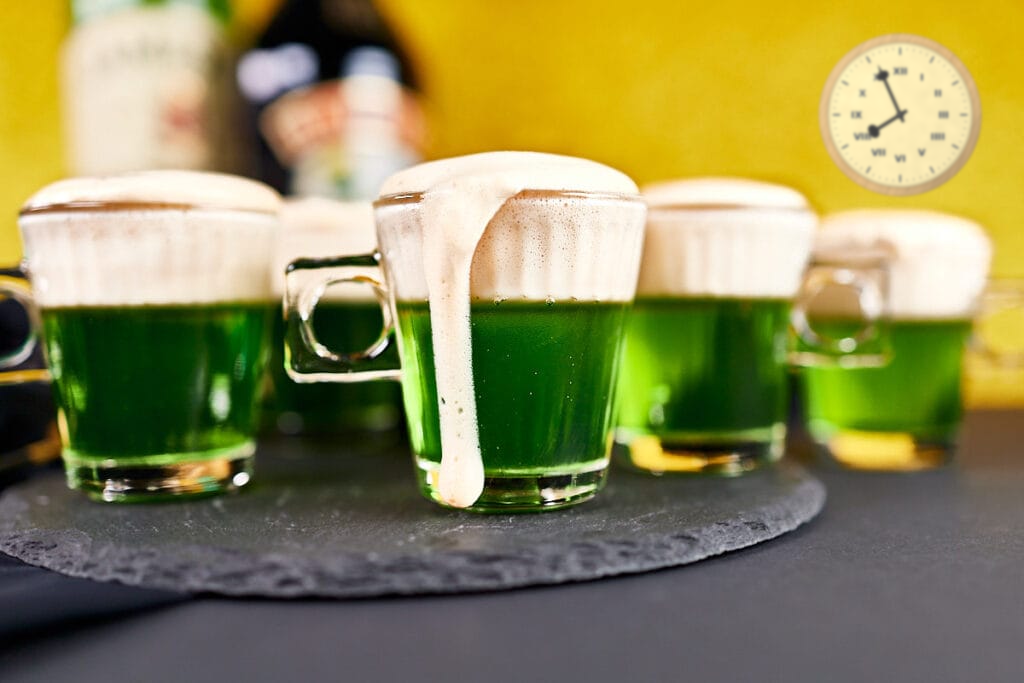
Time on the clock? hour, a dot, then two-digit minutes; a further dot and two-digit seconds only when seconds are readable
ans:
7.56
